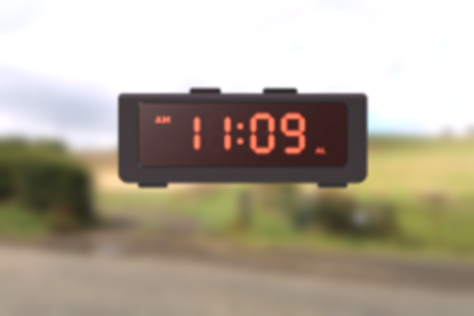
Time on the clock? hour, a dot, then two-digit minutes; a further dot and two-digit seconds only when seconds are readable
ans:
11.09
